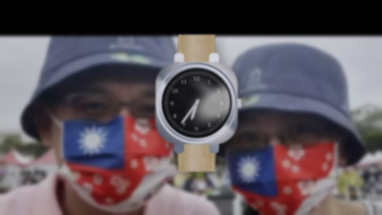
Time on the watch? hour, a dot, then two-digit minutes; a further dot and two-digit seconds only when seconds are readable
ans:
6.36
